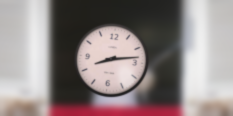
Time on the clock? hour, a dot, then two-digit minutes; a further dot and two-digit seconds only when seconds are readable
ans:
8.13
